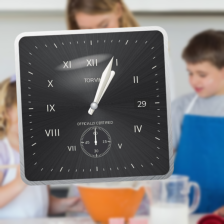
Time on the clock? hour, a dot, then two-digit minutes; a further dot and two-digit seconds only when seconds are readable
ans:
1.04
